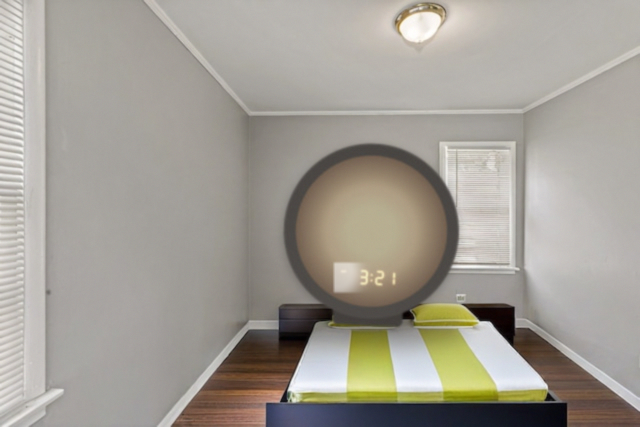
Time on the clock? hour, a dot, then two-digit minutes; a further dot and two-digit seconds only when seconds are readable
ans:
3.21
